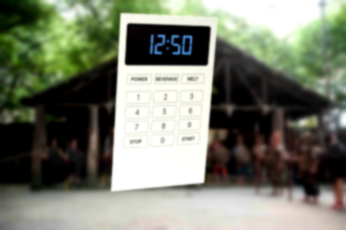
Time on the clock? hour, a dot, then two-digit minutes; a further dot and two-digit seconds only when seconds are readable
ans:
12.50
